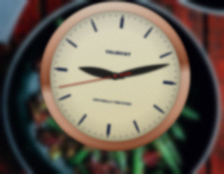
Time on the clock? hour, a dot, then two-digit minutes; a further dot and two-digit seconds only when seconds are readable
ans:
9.11.42
